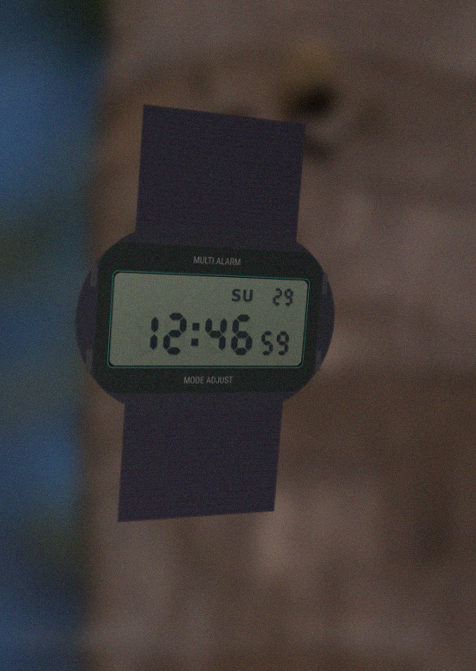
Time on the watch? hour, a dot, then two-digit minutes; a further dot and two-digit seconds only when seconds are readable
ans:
12.46.59
